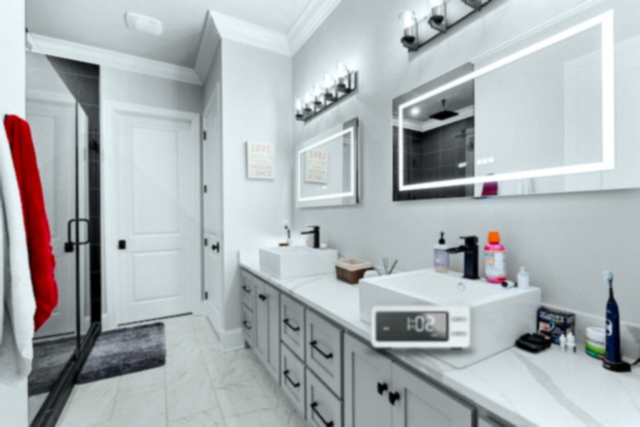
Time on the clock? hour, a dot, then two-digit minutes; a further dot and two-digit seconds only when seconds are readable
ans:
1.02
